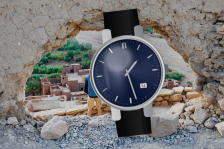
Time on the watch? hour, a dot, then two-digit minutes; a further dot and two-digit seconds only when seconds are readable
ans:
1.28
